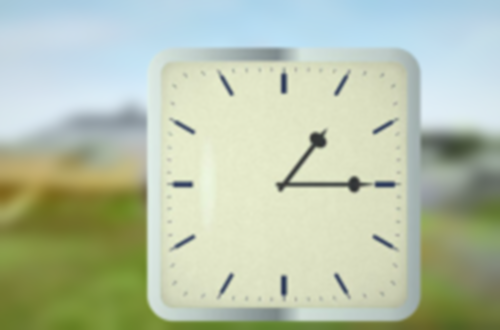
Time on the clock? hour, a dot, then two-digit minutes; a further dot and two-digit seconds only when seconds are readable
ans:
1.15
